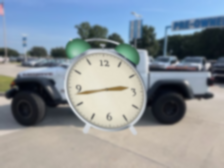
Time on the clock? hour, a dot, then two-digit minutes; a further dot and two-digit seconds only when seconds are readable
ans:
2.43
